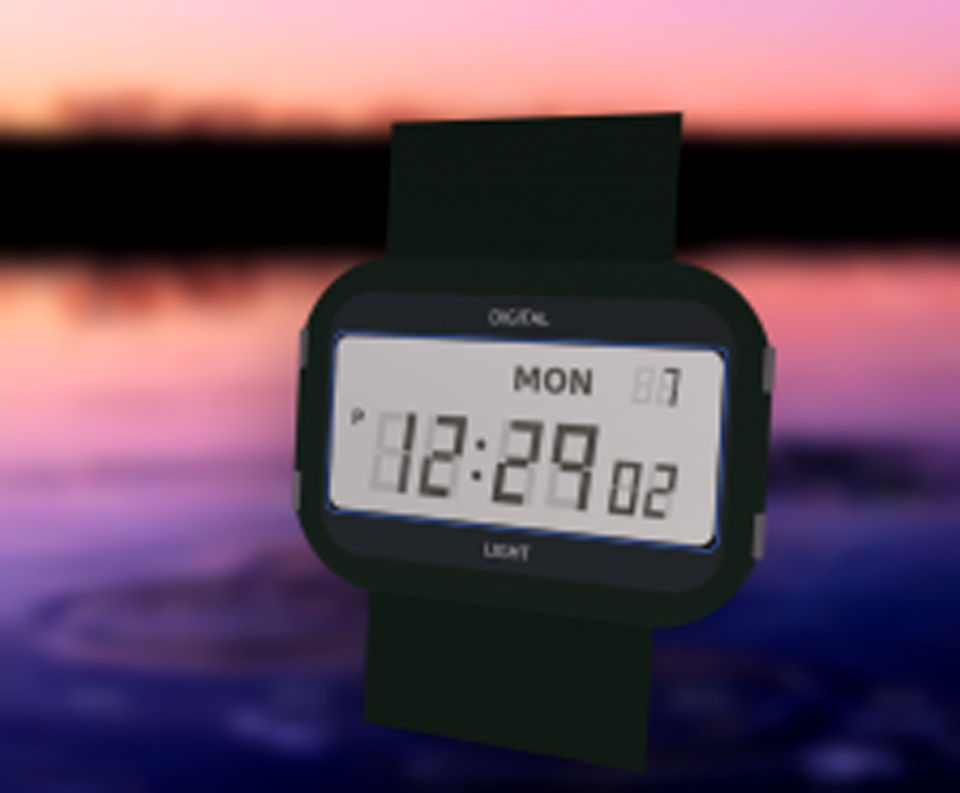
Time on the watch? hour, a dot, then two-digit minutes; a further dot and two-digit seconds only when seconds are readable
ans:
12.29.02
